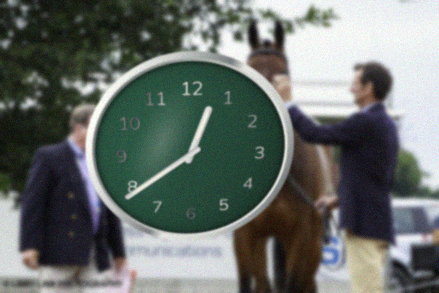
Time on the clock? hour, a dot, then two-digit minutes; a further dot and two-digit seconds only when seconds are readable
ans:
12.39
